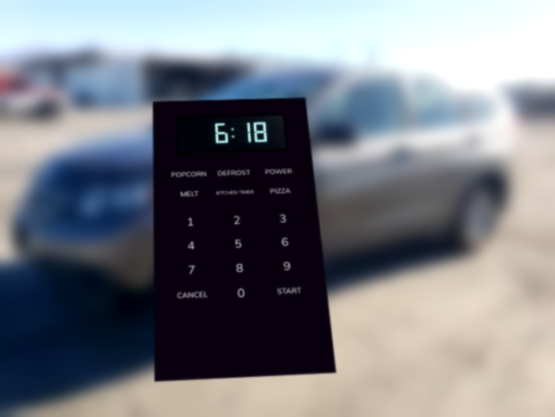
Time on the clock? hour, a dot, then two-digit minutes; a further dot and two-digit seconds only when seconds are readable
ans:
6.18
